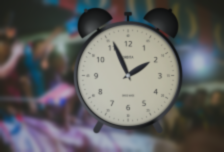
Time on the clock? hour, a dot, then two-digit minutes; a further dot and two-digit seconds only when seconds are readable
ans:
1.56
